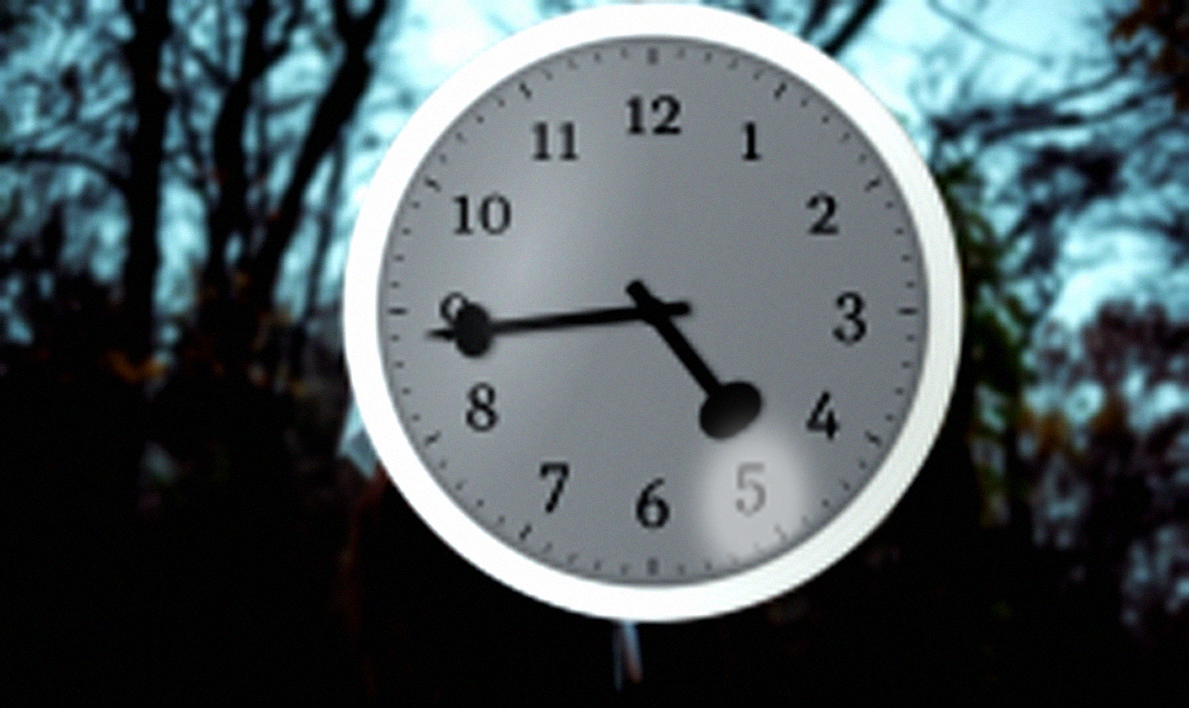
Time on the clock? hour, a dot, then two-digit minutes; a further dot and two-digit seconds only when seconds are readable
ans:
4.44
